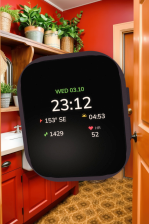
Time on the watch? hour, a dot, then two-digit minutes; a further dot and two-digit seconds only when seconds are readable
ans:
23.12
